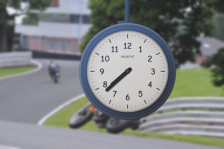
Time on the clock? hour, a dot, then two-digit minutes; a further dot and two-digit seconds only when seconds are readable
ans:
7.38
